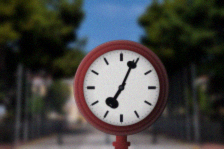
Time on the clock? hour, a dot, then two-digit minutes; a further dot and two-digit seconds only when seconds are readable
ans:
7.04
